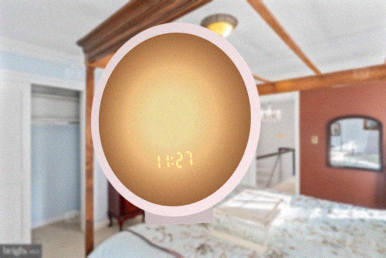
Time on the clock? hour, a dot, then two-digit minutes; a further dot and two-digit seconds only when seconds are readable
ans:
11.27
